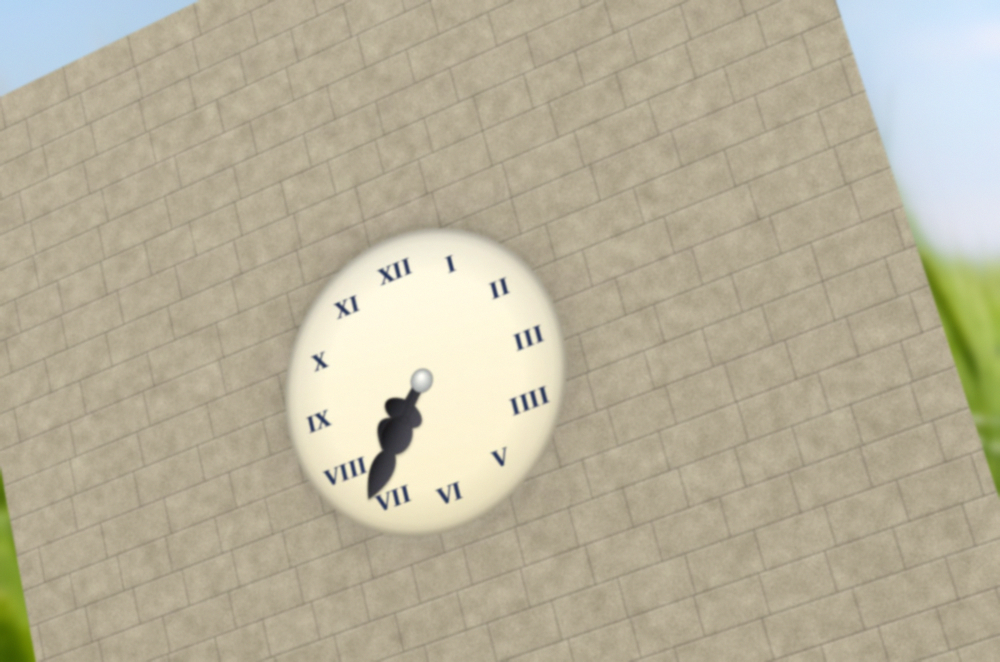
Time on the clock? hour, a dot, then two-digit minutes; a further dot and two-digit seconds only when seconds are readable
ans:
7.37
